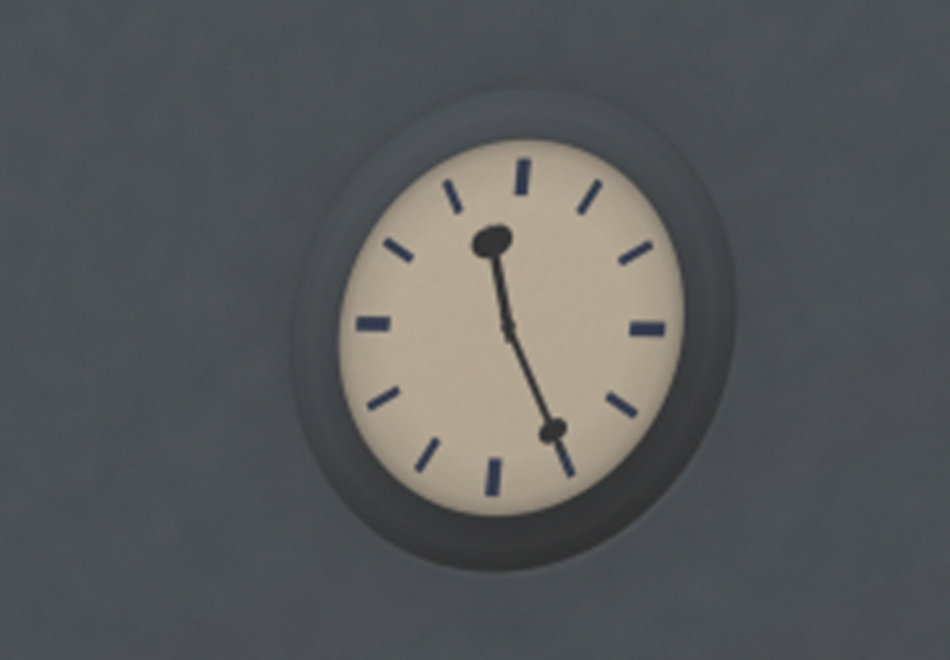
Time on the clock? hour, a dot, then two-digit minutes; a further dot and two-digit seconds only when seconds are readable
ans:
11.25
